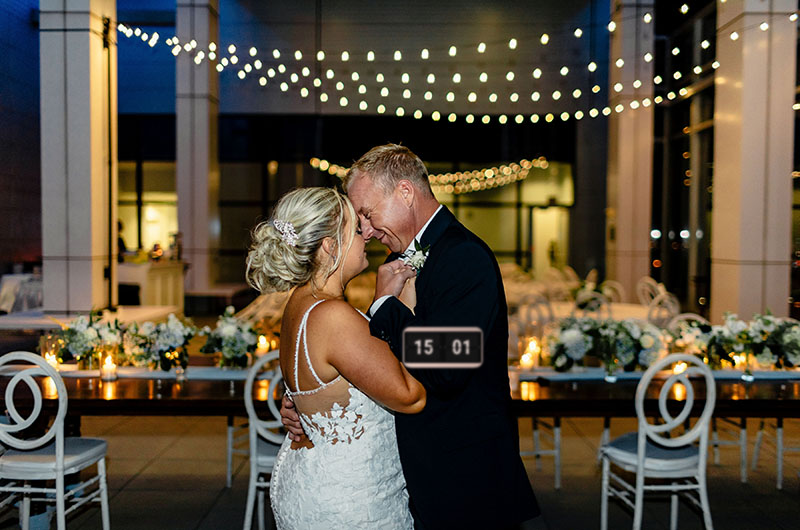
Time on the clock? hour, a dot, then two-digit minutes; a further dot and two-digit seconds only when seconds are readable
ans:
15.01
